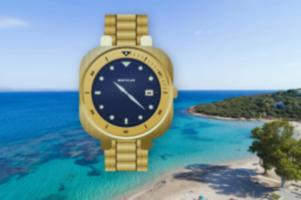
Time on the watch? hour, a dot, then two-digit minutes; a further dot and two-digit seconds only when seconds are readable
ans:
10.22
